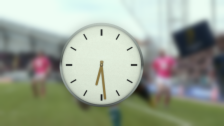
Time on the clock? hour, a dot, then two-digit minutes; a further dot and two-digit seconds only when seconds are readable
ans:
6.29
